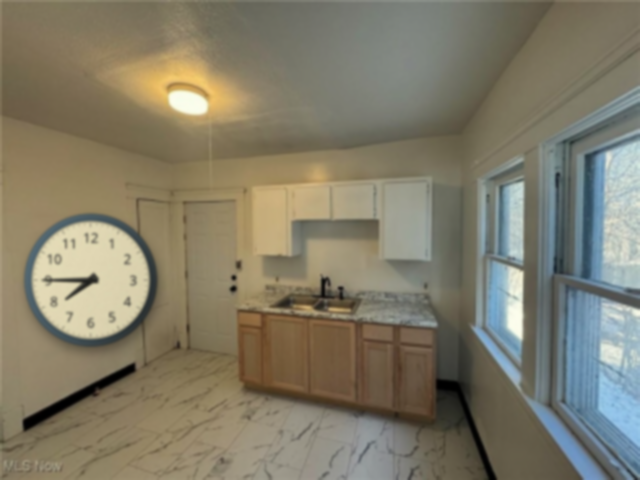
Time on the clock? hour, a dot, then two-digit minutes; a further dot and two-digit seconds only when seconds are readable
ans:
7.45
